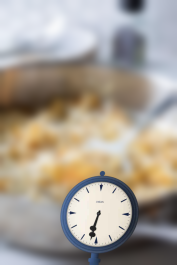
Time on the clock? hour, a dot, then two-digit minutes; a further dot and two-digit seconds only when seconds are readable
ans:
6.32
